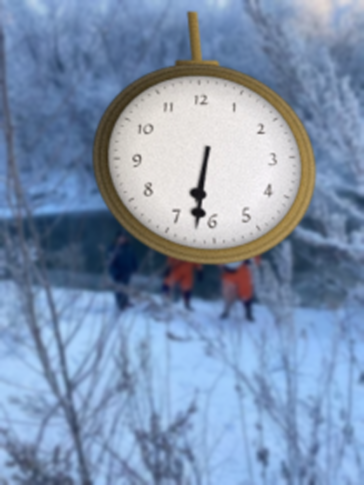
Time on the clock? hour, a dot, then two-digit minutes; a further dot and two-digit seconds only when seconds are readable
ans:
6.32
